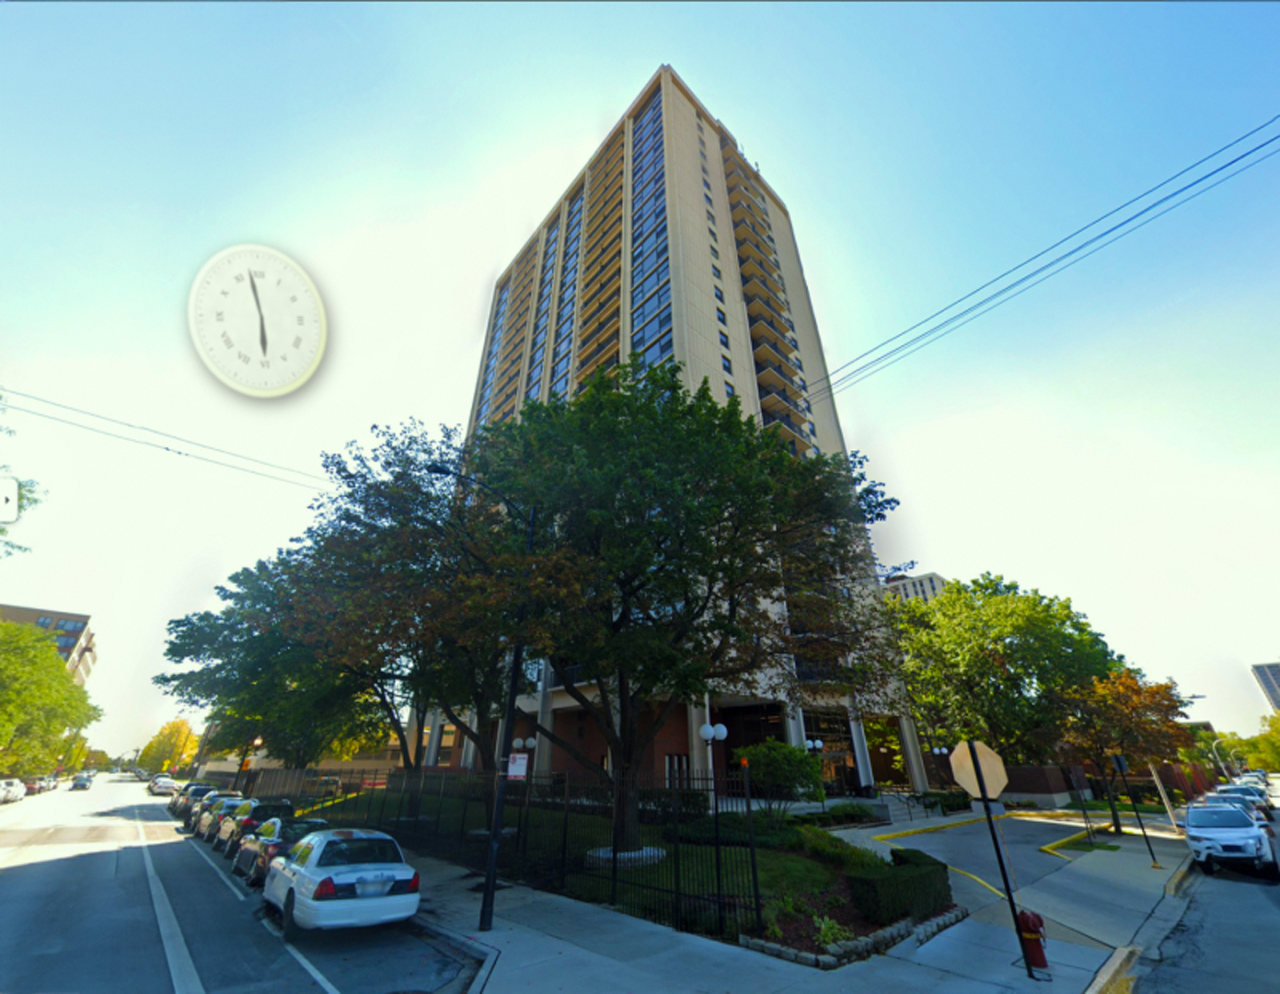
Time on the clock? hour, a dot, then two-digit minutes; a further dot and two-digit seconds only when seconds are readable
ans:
5.58
